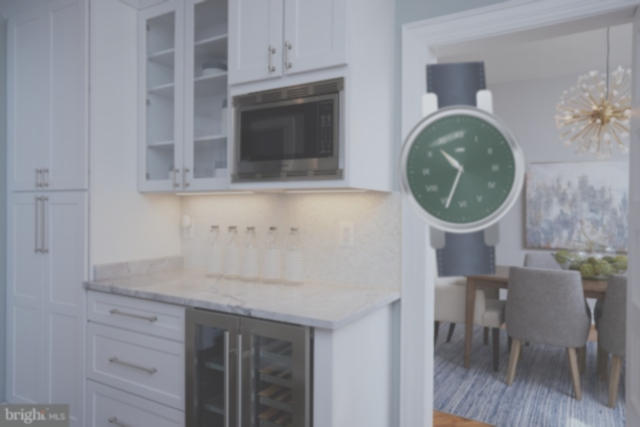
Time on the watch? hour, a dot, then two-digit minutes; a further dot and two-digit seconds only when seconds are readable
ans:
10.34
